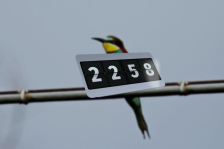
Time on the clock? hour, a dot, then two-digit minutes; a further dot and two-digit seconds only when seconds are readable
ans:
22.58
